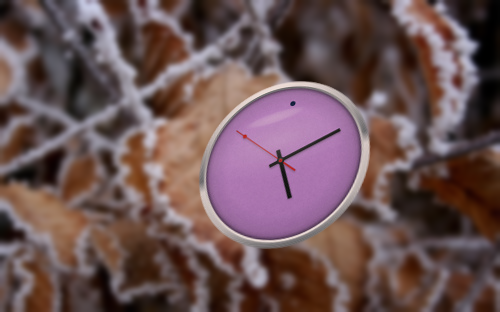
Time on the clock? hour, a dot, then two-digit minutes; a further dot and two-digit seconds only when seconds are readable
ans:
5.09.50
